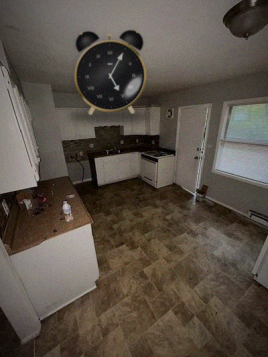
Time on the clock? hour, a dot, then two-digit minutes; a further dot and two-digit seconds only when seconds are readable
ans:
5.05
